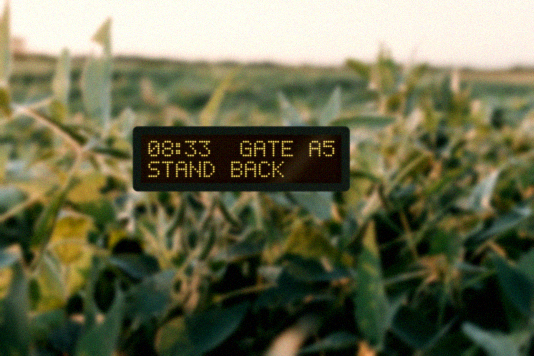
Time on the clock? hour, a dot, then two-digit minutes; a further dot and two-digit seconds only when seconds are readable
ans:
8.33
